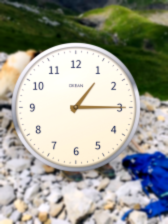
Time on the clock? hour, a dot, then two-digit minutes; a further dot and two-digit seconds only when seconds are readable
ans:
1.15
